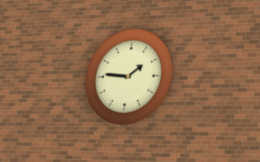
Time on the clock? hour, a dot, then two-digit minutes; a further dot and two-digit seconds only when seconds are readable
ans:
1.46
